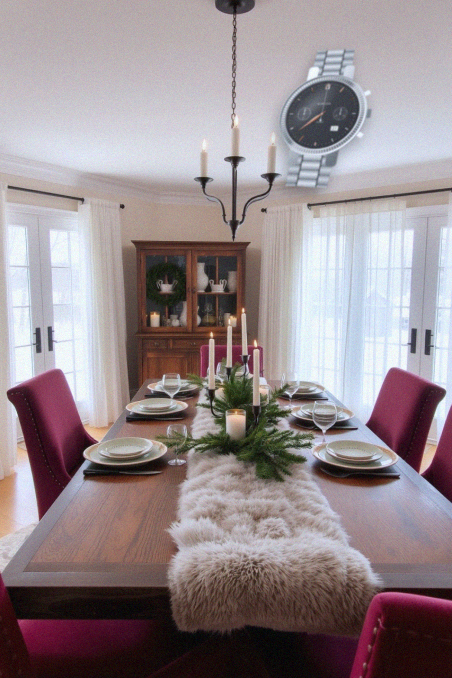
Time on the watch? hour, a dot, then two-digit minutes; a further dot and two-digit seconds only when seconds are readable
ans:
7.38
